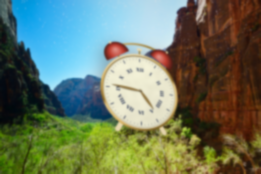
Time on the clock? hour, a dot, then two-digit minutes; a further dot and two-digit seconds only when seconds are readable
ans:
4.46
